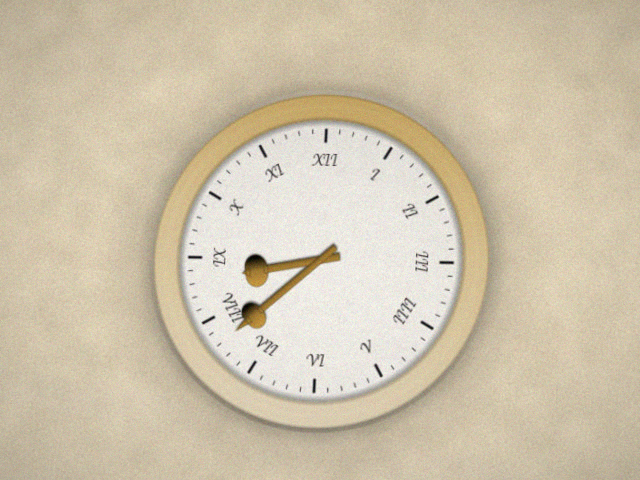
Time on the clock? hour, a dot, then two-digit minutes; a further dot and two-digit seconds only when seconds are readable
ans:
8.38
